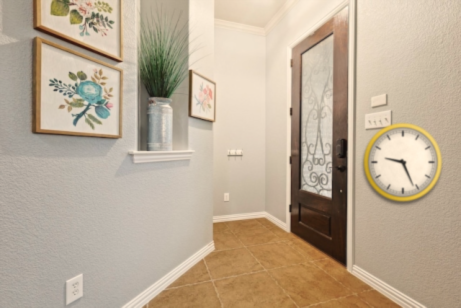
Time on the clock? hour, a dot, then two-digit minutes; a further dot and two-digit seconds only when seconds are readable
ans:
9.26
